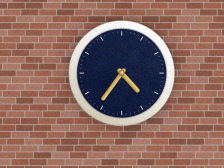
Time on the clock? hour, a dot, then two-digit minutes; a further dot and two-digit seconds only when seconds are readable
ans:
4.36
